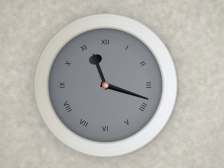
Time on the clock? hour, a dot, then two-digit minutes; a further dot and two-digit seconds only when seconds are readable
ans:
11.18
